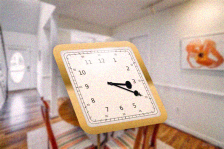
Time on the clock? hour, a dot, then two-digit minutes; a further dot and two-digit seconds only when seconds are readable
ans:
3.20
